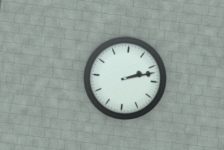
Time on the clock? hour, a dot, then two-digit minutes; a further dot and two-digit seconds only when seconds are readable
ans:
2.12
